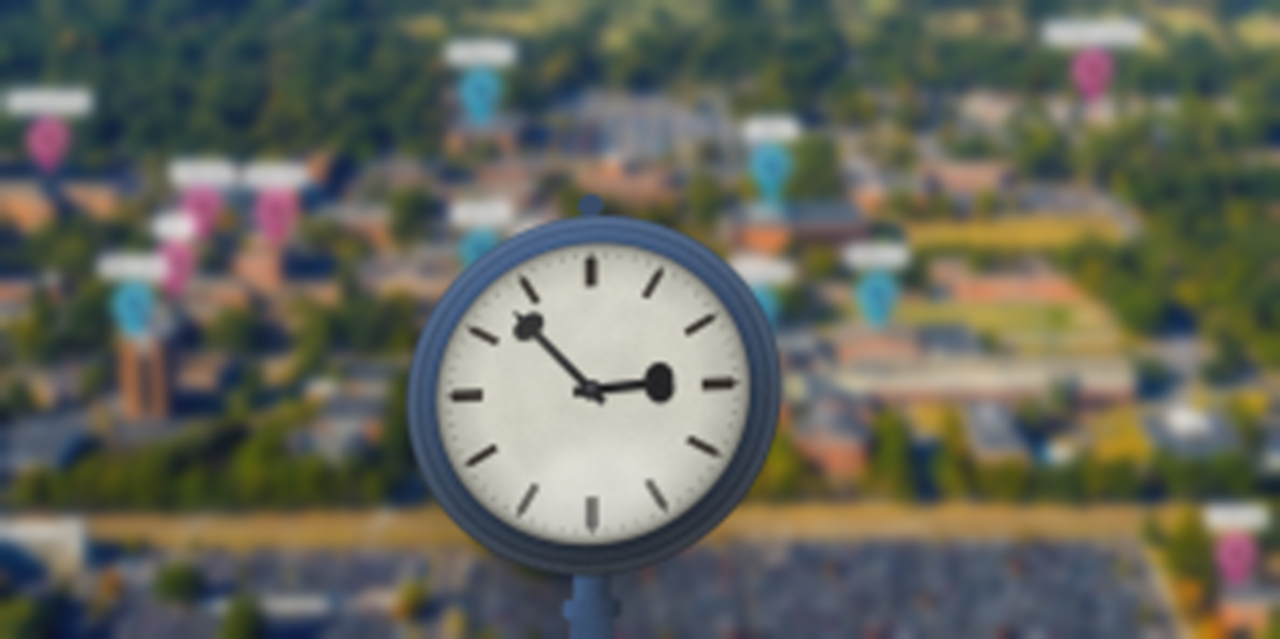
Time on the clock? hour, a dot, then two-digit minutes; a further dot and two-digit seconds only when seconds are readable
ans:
2.53
